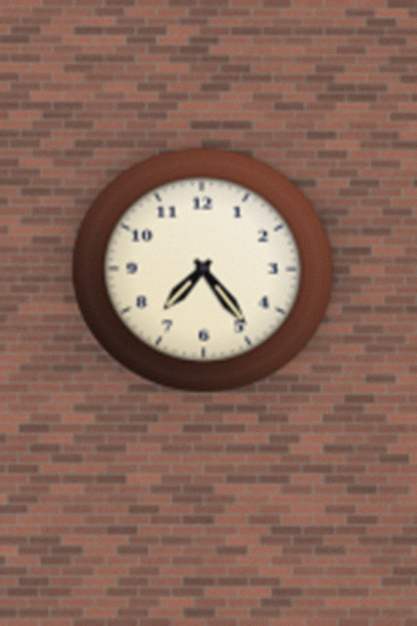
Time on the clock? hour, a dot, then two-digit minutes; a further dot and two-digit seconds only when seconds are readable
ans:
7.24
